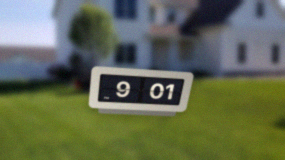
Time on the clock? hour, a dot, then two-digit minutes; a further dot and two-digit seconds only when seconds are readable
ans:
9.01
